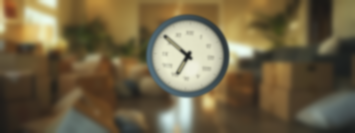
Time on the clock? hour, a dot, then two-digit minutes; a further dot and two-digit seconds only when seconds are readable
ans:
6.51
